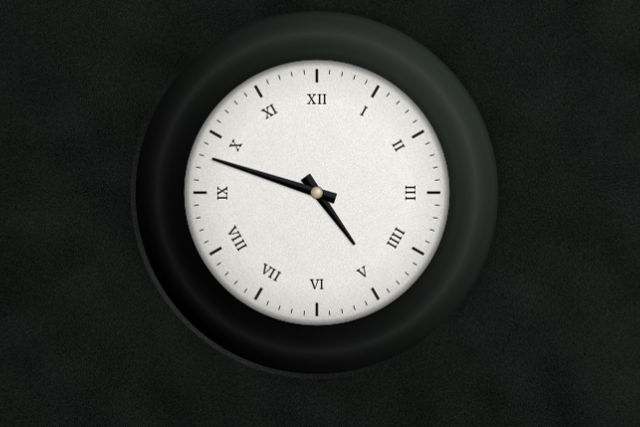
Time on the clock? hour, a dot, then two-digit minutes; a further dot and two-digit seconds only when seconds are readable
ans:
4.48
